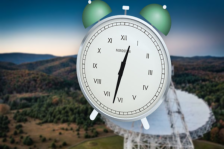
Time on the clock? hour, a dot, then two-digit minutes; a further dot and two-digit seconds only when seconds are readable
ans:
12.32
